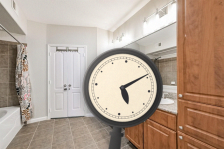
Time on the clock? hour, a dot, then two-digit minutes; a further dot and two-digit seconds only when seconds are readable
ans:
5.09
